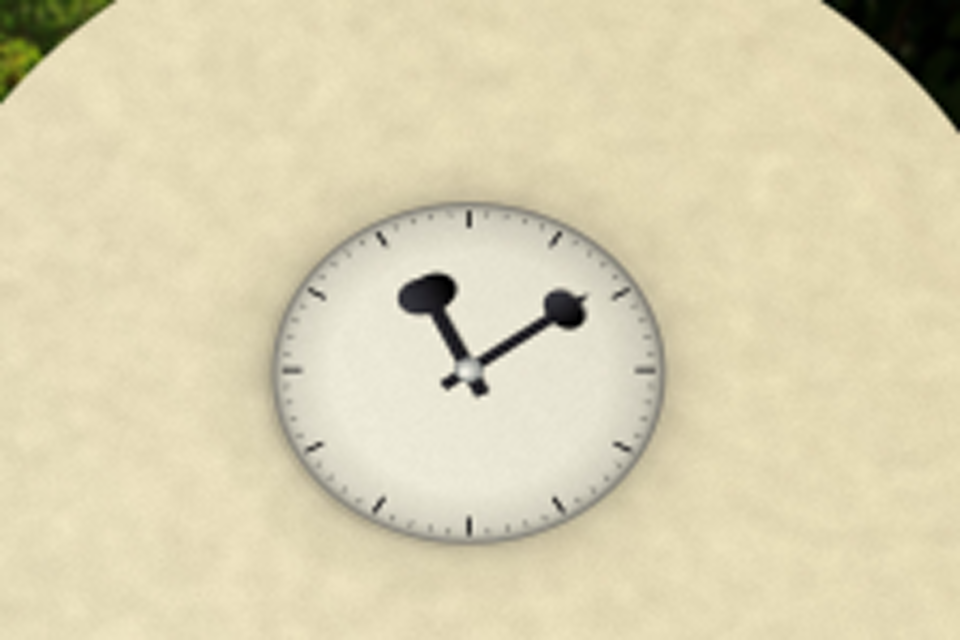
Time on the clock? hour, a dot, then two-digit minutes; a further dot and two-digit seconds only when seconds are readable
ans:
11.09
